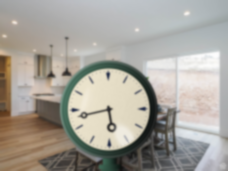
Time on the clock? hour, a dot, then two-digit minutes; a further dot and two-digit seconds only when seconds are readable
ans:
5.43
